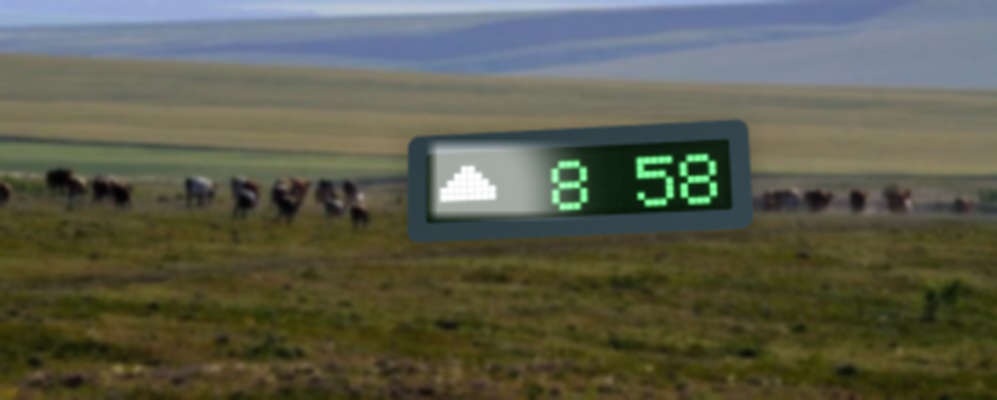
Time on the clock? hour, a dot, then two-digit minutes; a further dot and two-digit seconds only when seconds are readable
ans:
8.58
